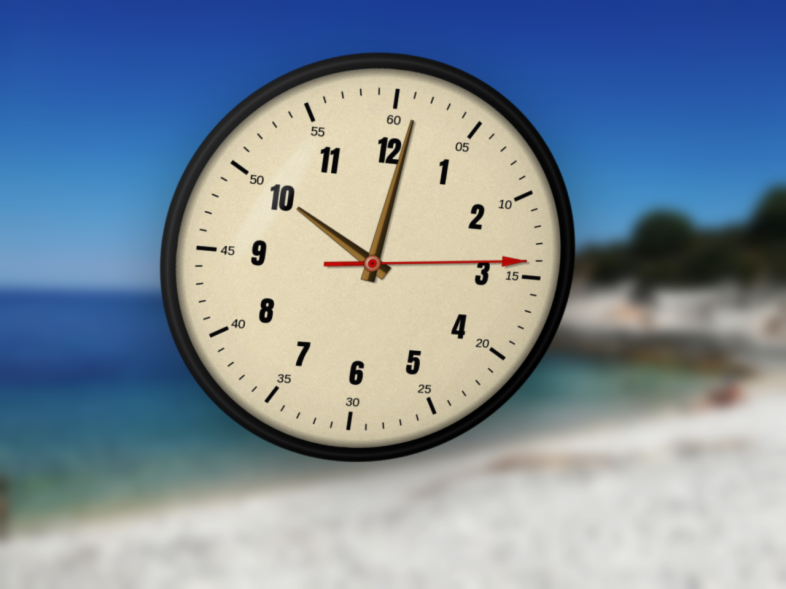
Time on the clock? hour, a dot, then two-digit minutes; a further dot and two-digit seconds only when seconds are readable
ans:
10.01.14
